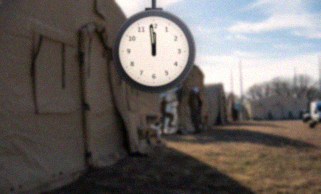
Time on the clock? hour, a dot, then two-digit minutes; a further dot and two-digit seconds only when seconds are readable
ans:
11.59
